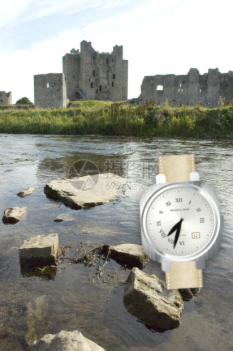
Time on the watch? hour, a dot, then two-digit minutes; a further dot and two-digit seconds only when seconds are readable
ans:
7.33
